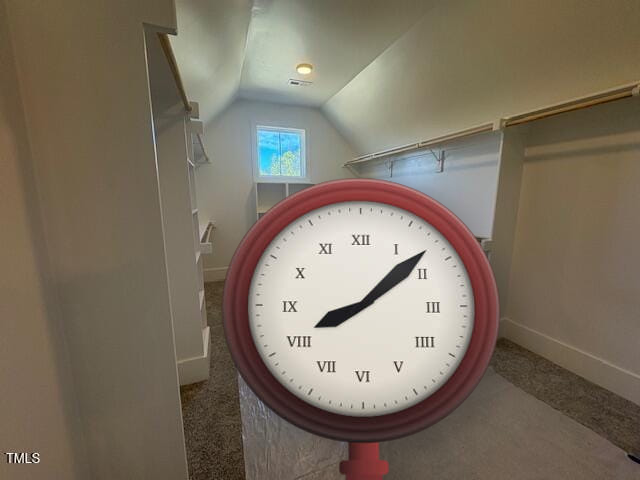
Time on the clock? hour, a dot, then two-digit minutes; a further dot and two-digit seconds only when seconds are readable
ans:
8.08
